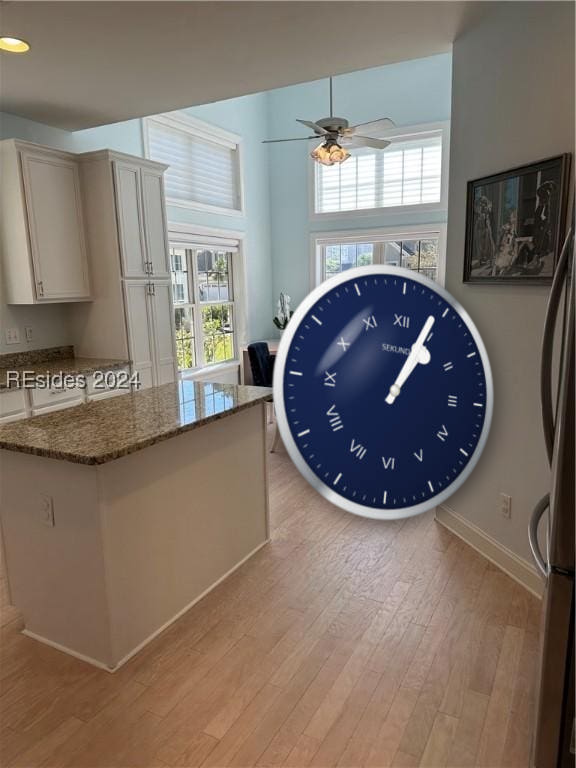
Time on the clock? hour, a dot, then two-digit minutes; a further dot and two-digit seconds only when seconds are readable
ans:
1.04
